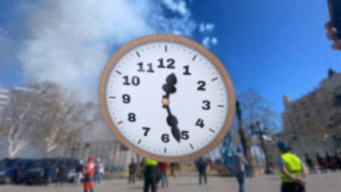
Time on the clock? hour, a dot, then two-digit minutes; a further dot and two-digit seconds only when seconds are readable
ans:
12.27
